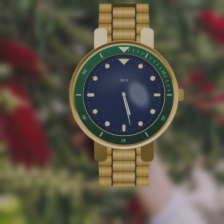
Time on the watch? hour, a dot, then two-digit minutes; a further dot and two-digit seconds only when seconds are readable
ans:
5.28
